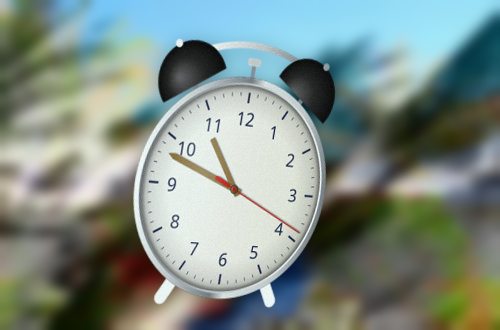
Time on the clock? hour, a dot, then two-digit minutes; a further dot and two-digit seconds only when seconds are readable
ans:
10.48.19
